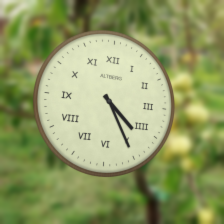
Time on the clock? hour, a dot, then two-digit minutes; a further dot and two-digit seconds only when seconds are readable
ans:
4.25
